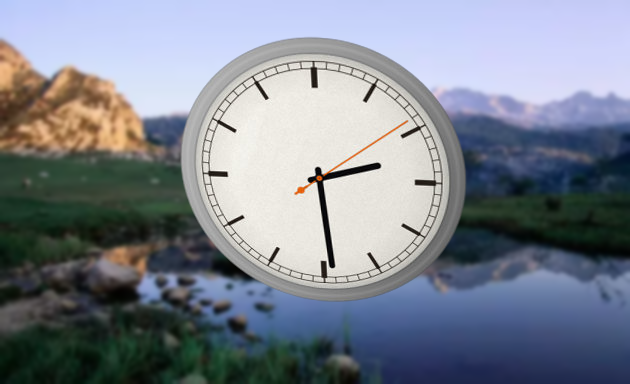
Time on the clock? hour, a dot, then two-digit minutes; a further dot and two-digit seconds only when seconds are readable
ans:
2.29.09
